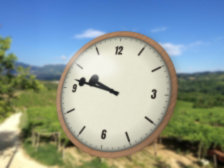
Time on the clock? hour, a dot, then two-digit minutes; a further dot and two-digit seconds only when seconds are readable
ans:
9.47
